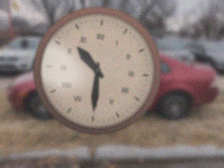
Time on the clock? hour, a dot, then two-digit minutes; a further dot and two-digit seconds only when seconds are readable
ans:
10.30
